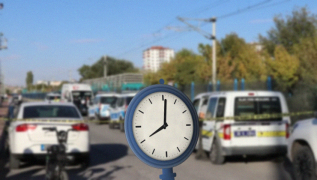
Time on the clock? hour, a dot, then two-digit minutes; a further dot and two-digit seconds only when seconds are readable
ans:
8.01
